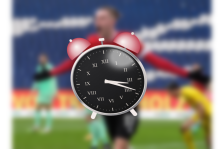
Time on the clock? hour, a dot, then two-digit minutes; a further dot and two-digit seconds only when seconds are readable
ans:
3.19
